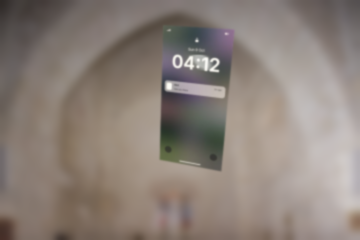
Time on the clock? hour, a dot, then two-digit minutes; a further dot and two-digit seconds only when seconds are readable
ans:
4.12
